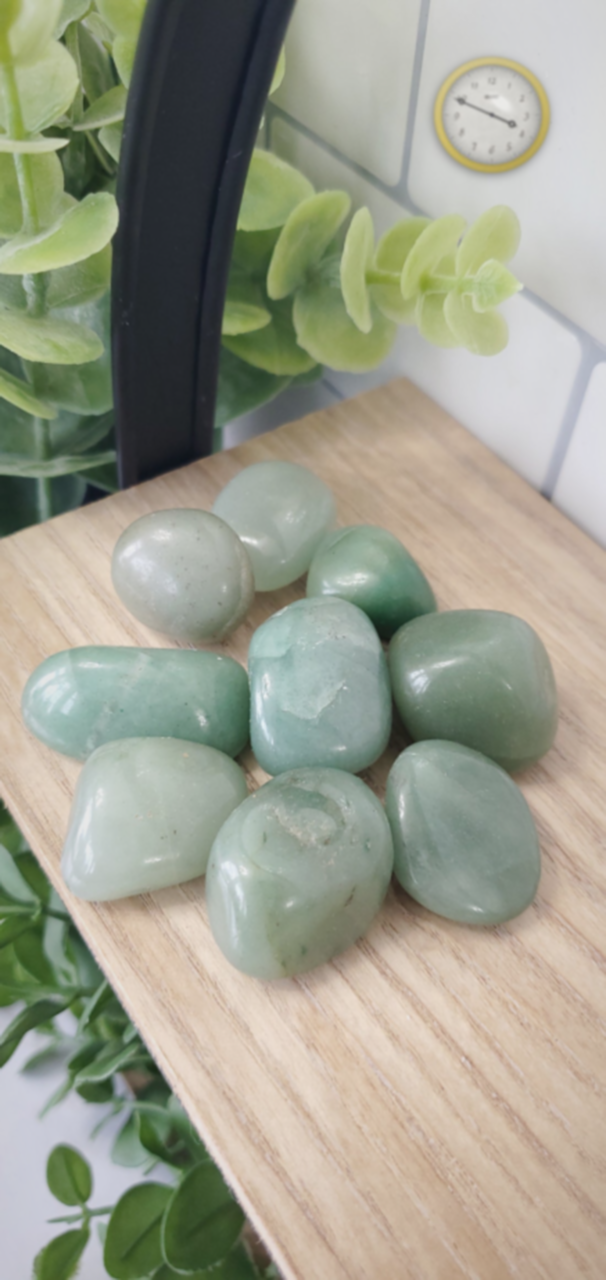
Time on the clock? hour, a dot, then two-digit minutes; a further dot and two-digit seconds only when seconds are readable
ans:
3.49
